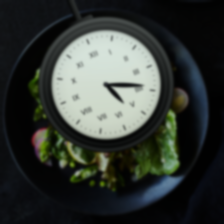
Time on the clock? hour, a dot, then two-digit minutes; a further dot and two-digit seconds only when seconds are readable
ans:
5.19
